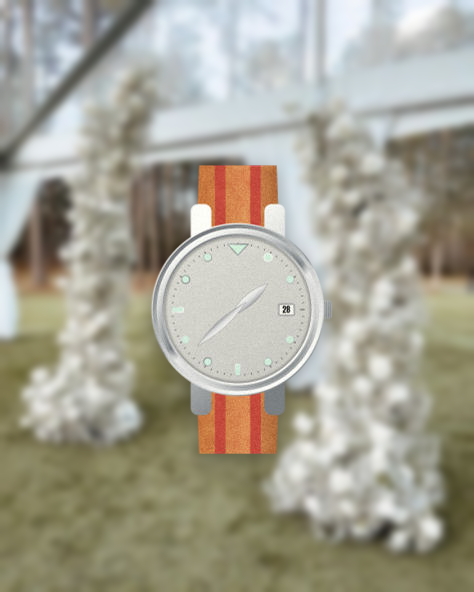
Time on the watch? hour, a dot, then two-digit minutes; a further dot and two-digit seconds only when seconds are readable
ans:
1.38
